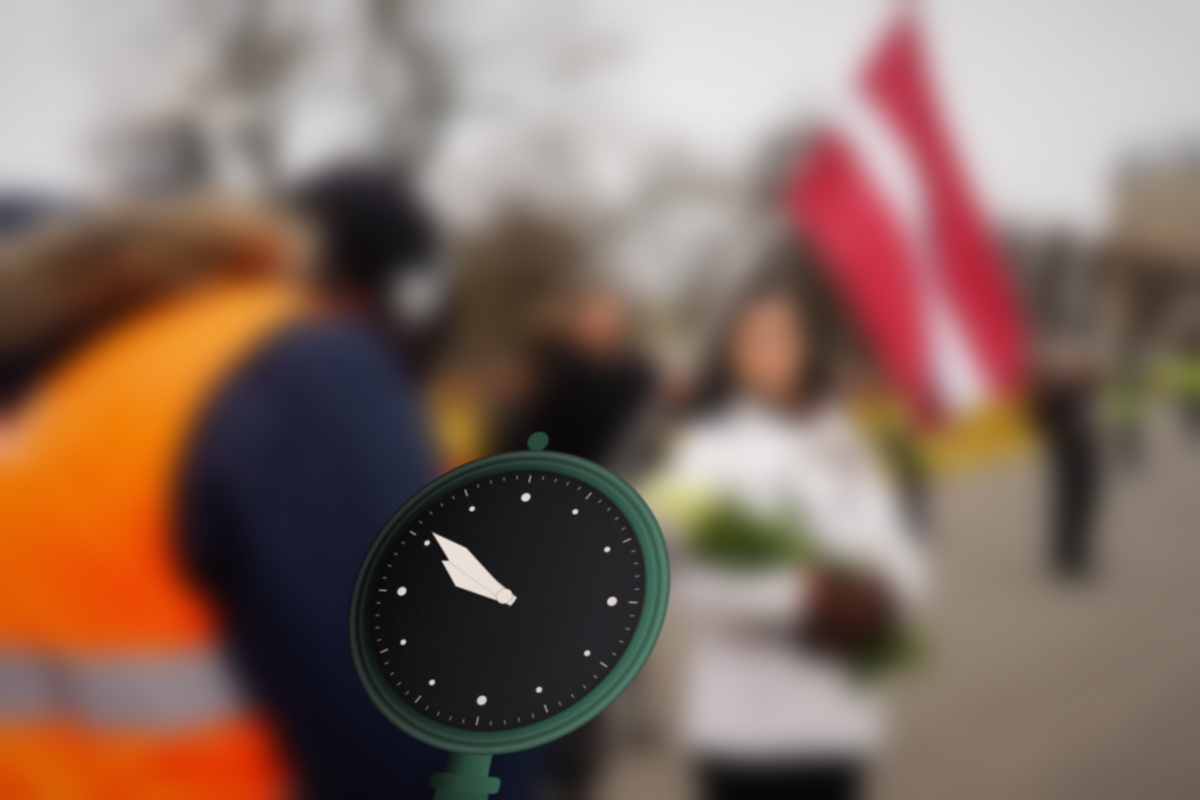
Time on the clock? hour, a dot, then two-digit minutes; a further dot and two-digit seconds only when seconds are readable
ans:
9.51
